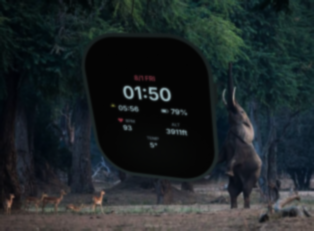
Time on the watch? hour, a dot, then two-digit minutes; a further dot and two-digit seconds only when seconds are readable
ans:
1.50
